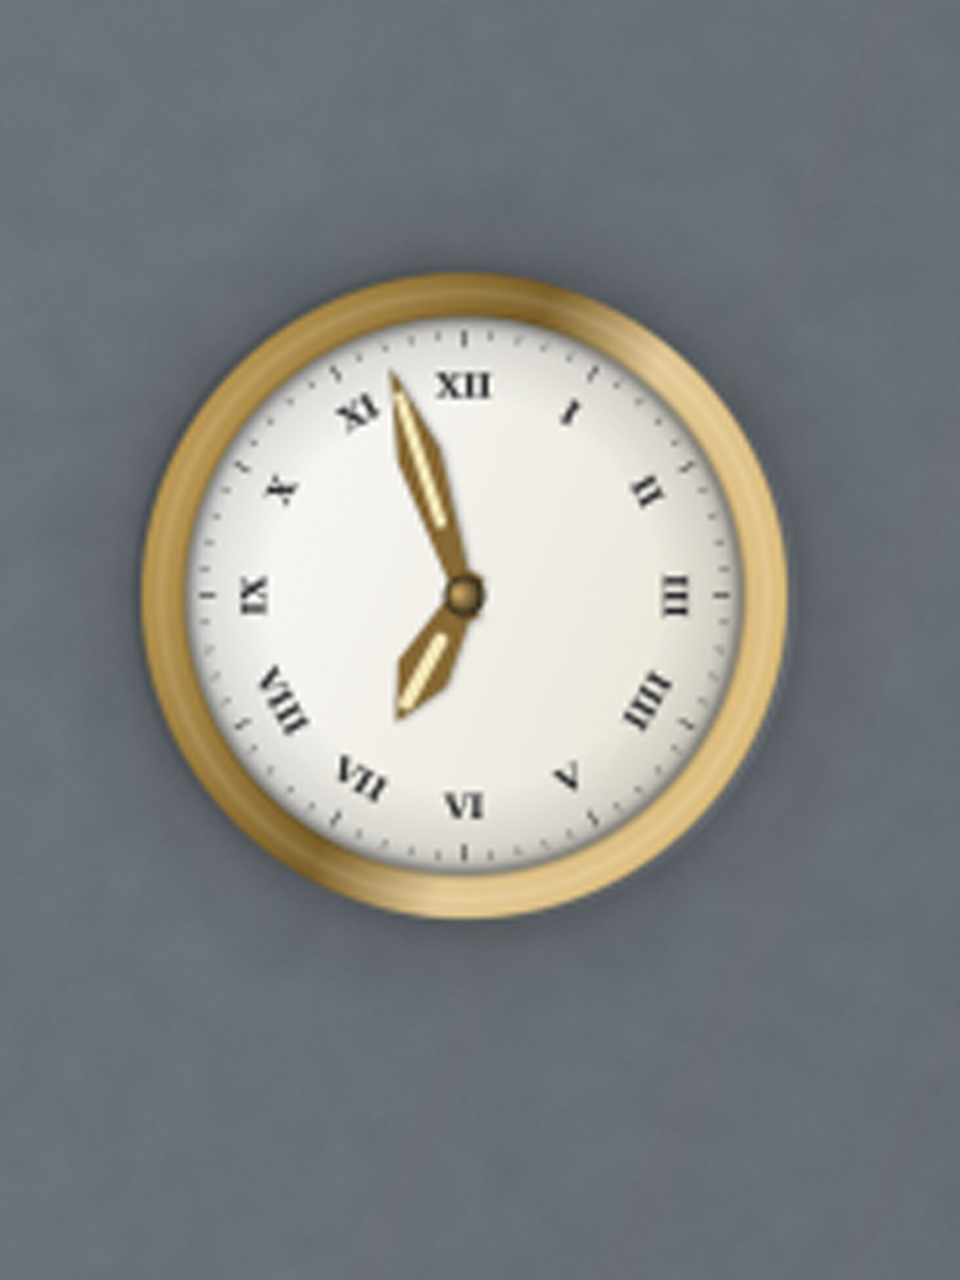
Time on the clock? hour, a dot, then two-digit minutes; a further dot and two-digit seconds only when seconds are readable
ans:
6.57
